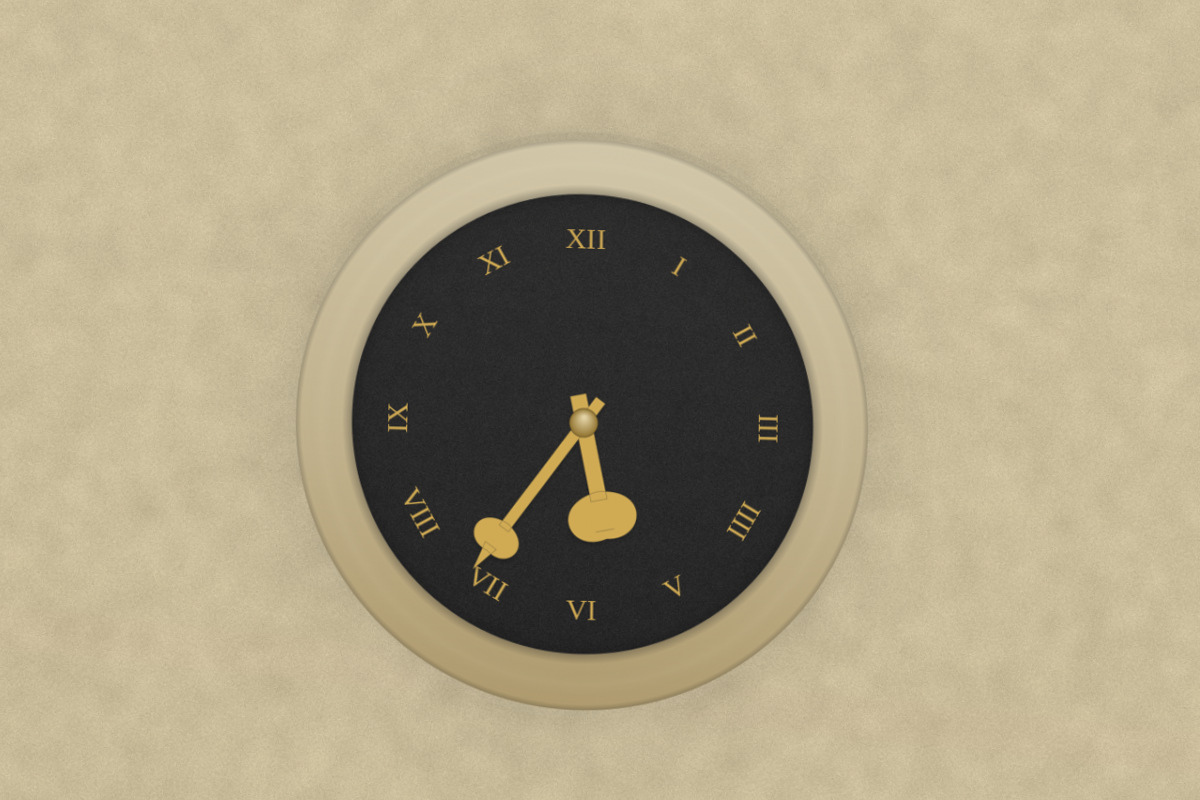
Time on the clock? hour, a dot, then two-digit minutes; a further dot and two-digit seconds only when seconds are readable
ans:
5.36
